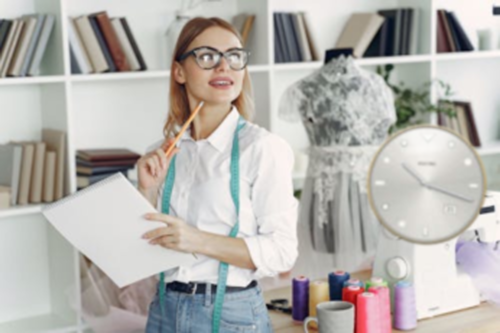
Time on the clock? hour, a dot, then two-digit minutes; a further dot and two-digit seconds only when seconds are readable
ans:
10.18
